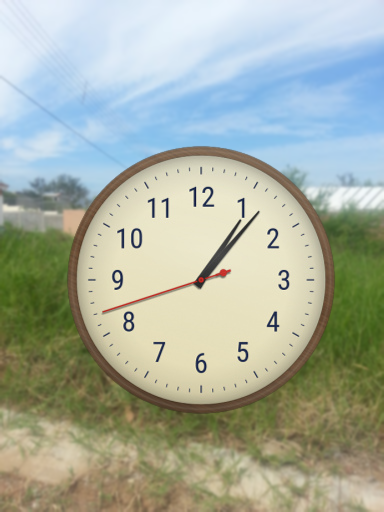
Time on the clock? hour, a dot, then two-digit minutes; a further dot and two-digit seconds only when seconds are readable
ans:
1.06.42
